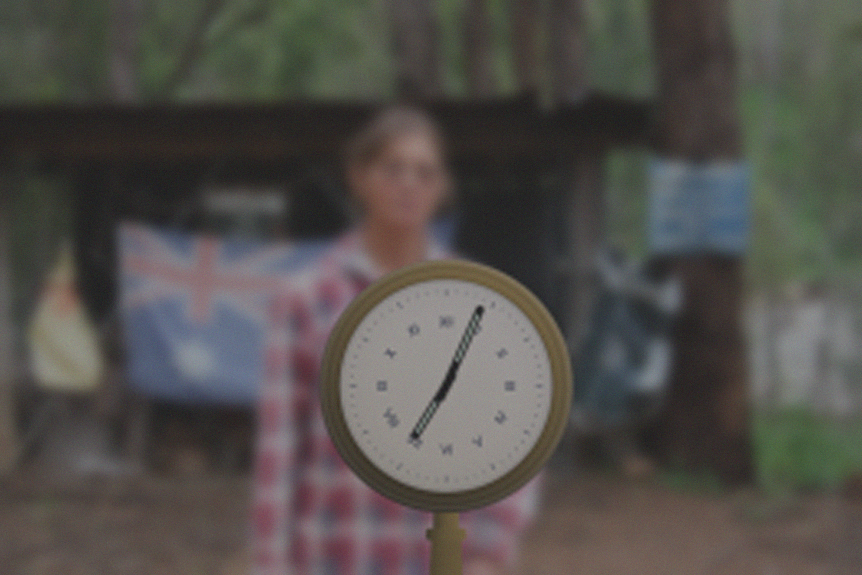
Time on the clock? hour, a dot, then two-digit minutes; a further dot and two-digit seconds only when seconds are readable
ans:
7.04
